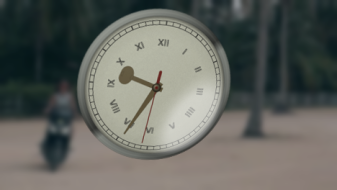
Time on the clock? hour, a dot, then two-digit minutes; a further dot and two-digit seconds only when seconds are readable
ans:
9.34.31
